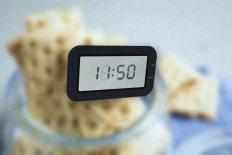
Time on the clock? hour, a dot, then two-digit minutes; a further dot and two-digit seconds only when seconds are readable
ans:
11.50
